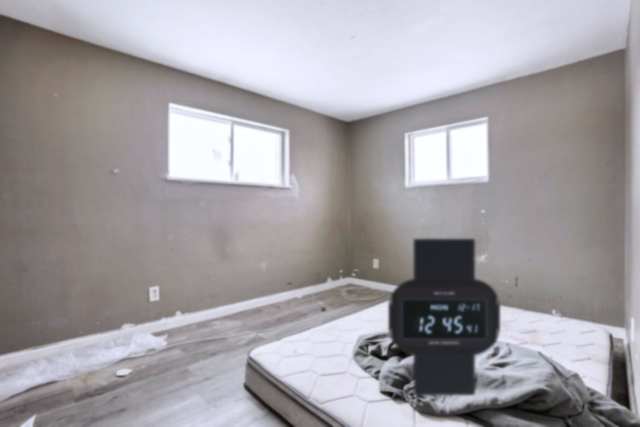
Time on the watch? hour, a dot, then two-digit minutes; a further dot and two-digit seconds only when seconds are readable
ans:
12.45
